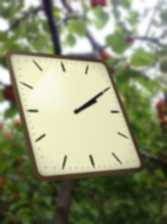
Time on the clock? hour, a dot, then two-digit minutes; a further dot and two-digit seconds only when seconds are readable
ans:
2.10
